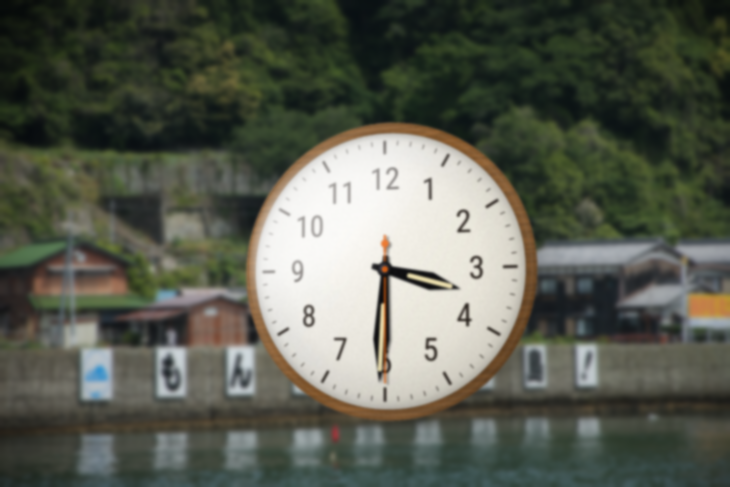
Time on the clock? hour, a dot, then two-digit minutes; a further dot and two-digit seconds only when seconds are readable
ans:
3.30.30
